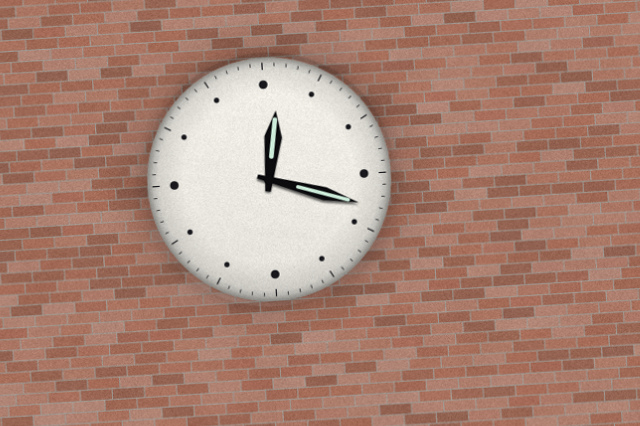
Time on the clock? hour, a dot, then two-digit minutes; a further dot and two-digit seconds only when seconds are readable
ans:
12.18
